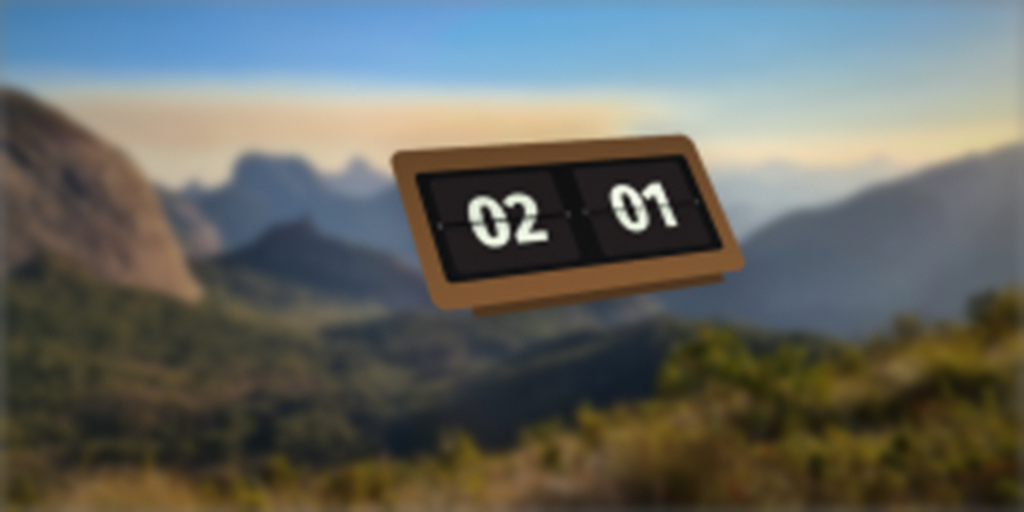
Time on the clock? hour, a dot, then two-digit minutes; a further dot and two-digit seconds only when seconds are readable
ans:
2.01
